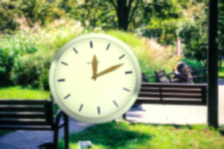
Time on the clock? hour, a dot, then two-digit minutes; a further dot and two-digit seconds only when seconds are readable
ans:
12.12
